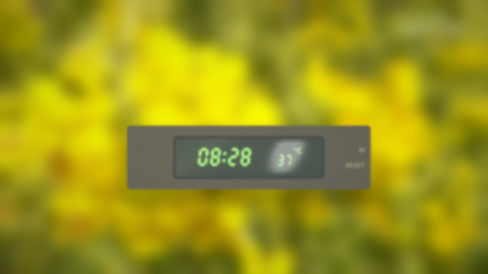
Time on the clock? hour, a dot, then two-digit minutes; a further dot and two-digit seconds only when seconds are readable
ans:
8.28
